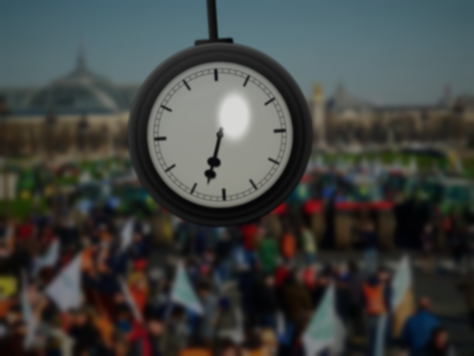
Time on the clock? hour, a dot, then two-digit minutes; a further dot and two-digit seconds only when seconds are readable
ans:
6.33
